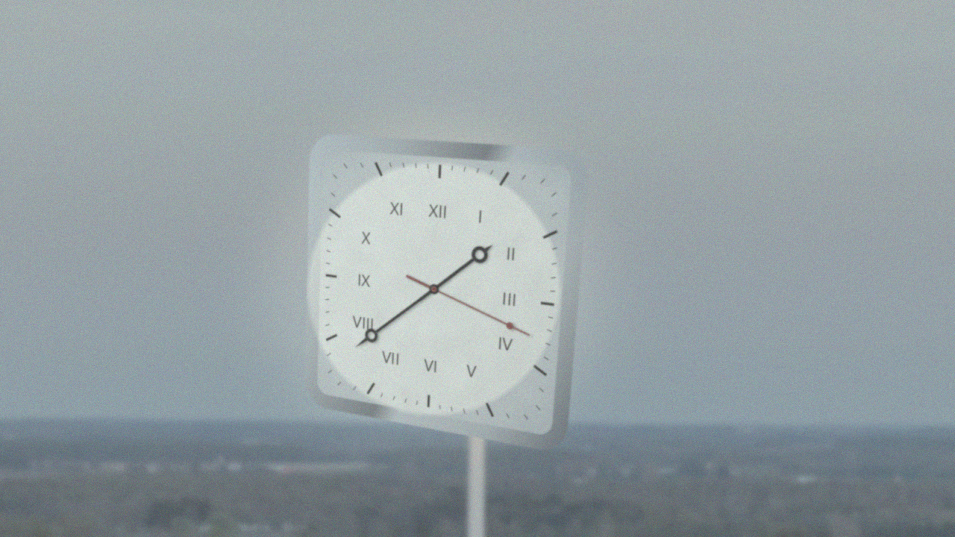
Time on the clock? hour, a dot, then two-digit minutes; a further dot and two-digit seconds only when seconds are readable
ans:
1.38.18
